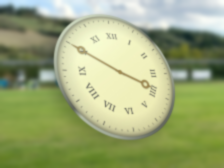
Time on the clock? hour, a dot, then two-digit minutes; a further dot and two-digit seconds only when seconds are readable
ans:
3.50
